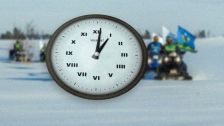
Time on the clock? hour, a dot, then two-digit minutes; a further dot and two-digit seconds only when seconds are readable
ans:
1.01
